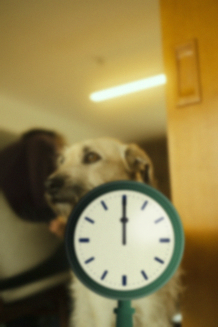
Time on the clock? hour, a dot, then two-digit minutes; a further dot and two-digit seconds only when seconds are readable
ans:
12.00
